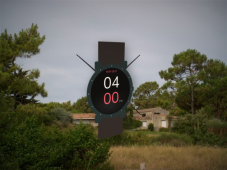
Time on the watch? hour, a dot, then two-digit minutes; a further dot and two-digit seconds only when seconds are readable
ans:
4.00
